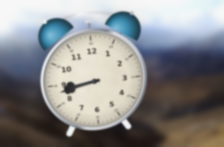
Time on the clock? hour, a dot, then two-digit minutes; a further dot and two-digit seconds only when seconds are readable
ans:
8.43
